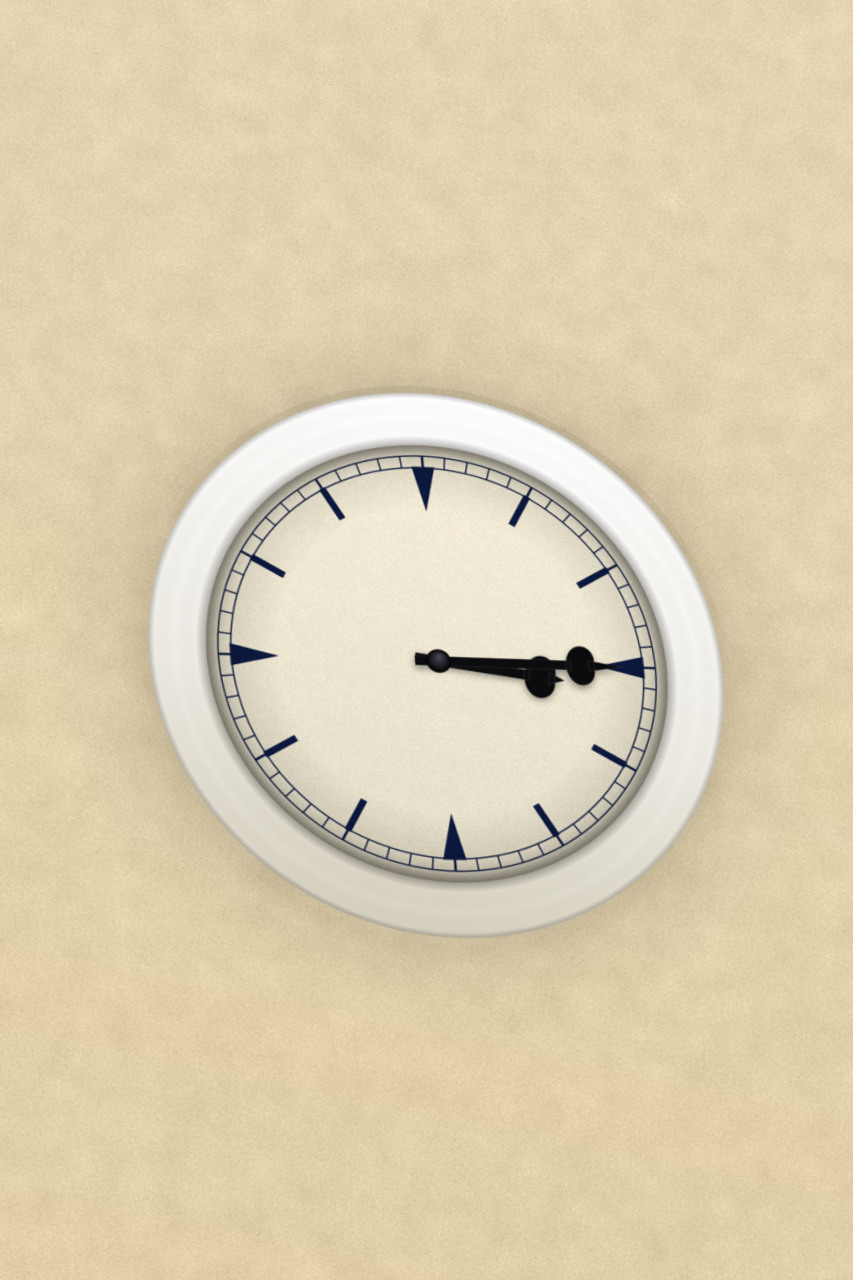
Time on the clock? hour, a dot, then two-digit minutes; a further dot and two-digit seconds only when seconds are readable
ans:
3.15
